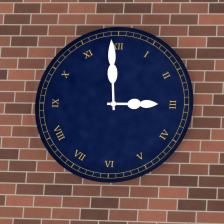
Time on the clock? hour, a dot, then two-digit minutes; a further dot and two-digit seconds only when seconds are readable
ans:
2.59
